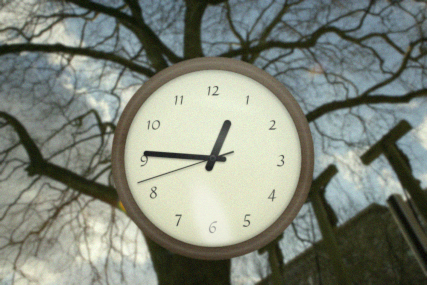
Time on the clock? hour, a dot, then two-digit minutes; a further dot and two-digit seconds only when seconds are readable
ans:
12.45.42
